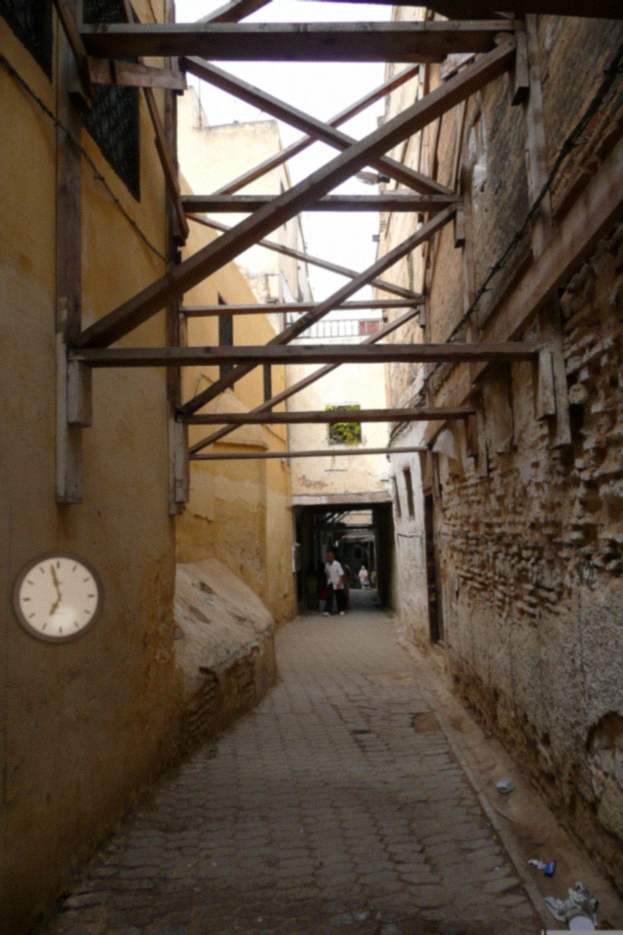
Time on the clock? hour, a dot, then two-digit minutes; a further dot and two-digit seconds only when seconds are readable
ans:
6.58
